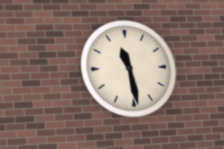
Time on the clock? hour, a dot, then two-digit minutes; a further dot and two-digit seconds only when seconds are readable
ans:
11.29
